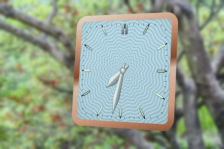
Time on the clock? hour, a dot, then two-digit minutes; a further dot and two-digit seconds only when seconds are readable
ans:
7.32
